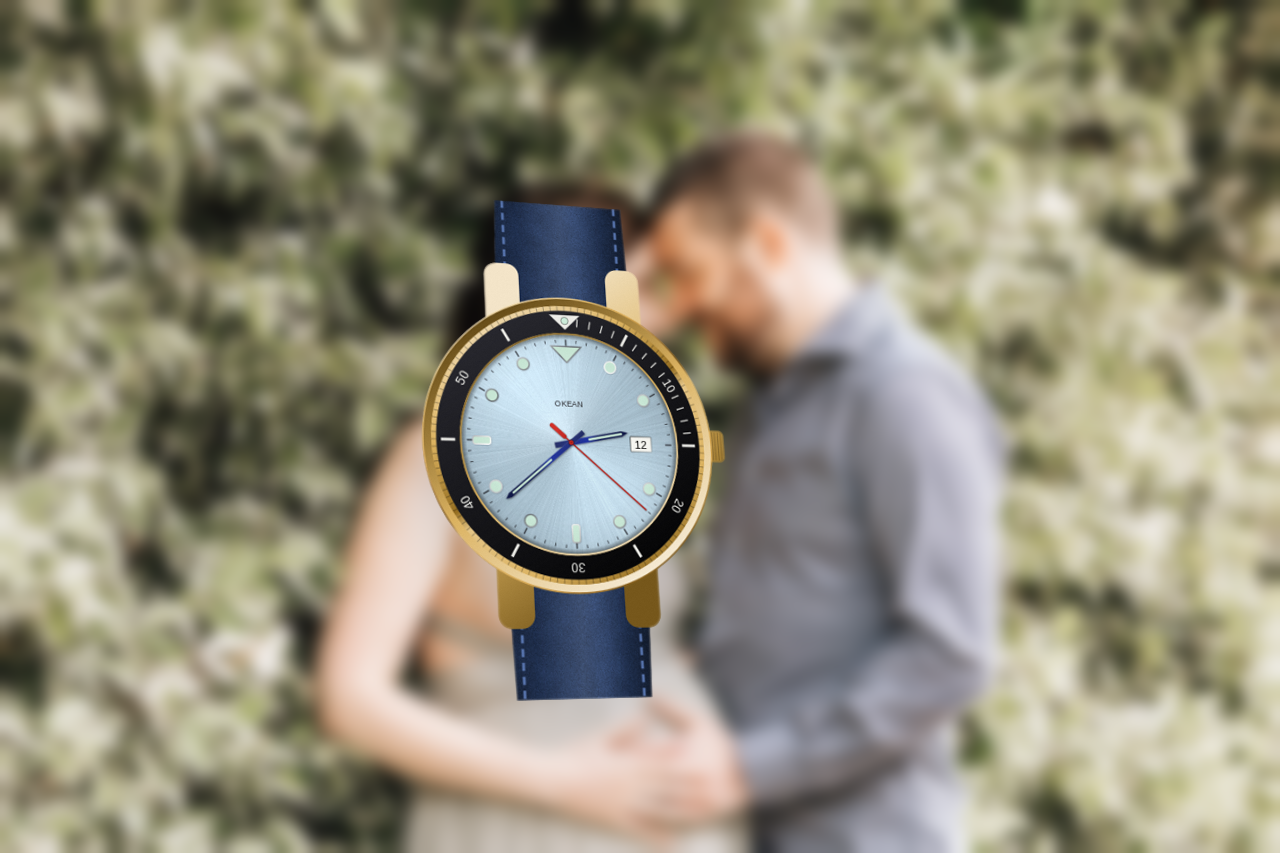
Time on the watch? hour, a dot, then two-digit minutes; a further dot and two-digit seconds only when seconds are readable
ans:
2.38.22
